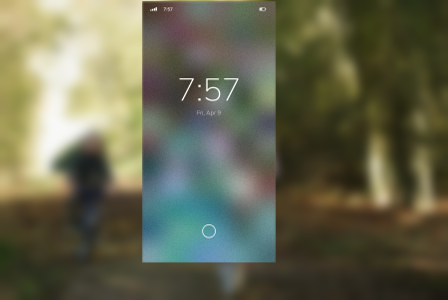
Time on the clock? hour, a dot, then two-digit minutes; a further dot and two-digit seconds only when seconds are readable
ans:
7.57
